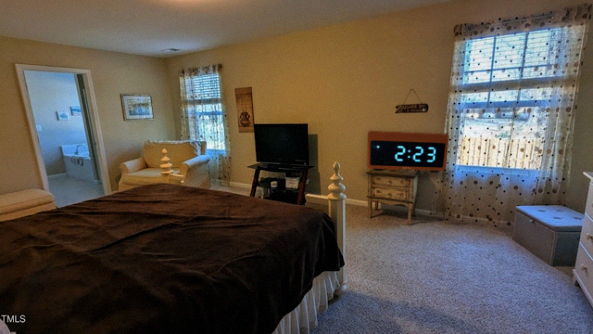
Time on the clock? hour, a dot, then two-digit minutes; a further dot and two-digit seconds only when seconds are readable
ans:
2.23
